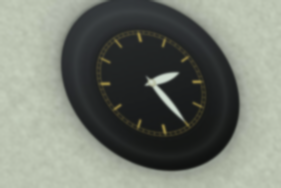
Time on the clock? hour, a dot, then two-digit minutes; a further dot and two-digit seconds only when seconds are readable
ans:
2.25
